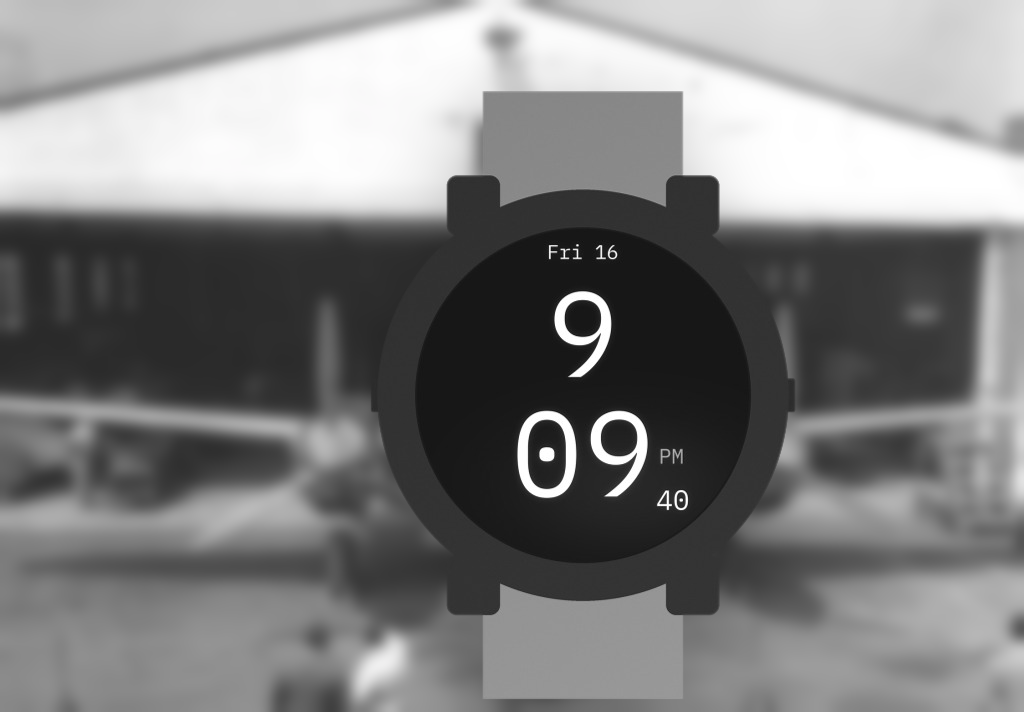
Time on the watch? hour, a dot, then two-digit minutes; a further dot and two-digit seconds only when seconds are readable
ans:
9.09.40
